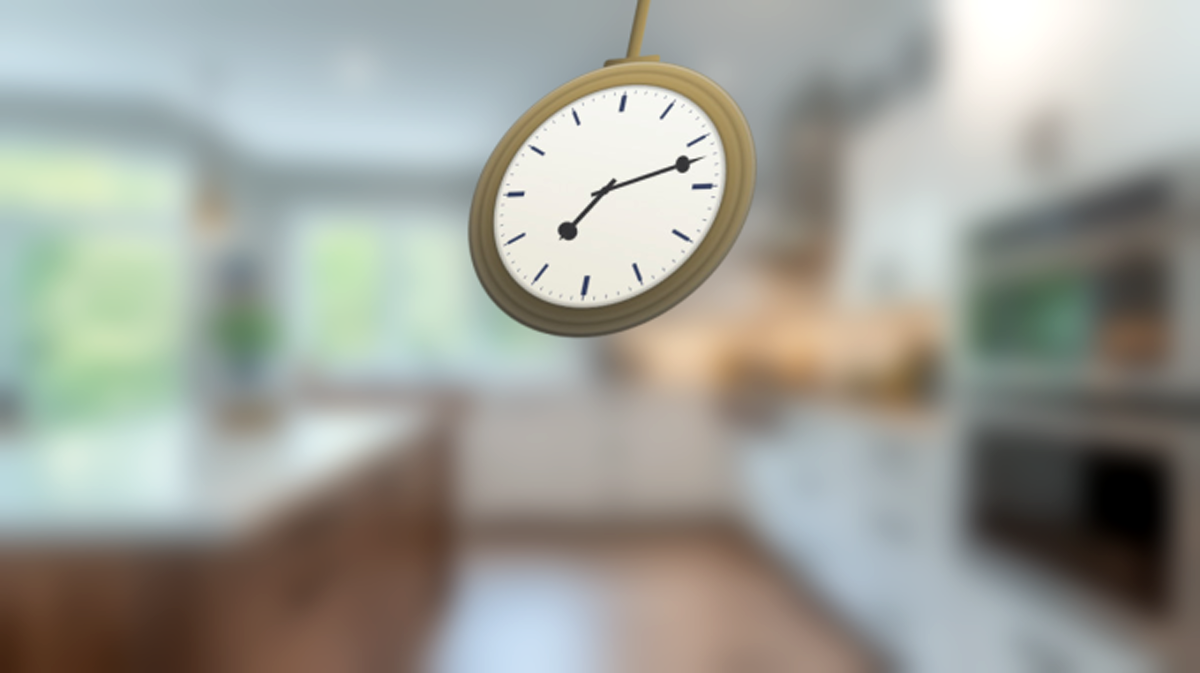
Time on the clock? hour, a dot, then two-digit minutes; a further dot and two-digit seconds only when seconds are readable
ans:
7.12
